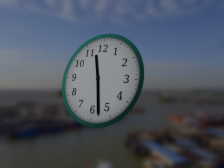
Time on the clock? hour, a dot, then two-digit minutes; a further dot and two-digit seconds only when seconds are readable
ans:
11.28
